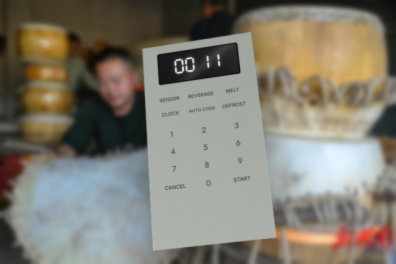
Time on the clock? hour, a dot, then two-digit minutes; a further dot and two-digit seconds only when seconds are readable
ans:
0.11
